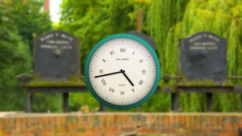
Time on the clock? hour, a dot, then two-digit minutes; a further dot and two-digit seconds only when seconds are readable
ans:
4.43
